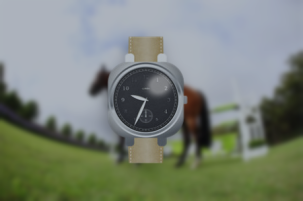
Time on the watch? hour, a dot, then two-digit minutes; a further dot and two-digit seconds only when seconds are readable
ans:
9.34
